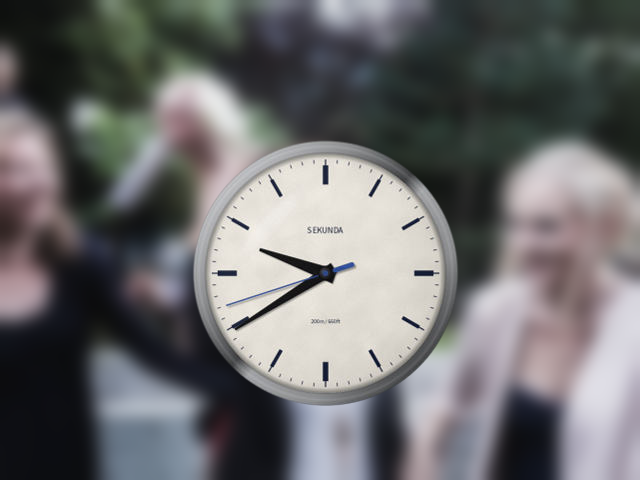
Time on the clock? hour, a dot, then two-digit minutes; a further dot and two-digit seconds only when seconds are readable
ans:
9.39.42
